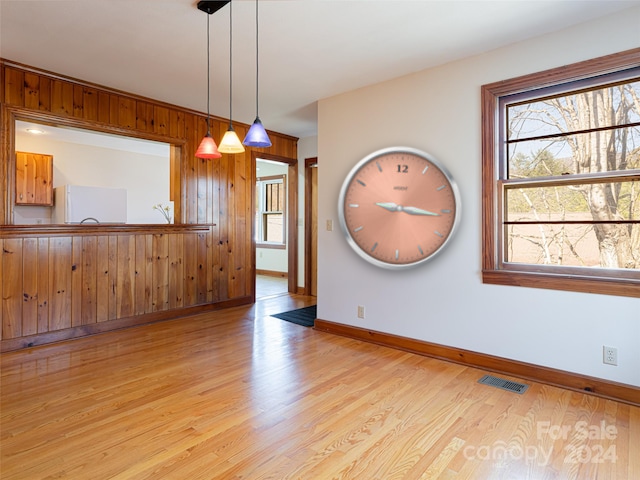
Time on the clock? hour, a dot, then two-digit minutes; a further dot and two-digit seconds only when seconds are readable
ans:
9.16
